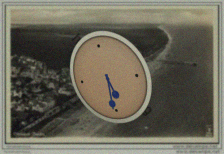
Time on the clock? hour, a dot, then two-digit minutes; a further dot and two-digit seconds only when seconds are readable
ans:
5.31
